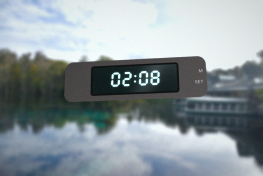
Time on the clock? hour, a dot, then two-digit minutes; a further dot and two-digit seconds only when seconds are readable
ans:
2.08
